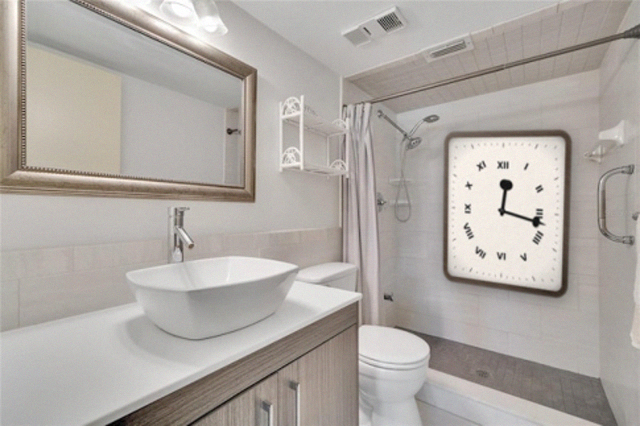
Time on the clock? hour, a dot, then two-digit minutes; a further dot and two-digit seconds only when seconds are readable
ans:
12.17
